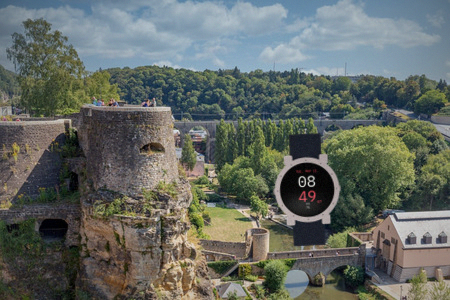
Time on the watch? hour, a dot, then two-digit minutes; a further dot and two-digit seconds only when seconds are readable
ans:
8.49
